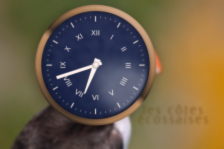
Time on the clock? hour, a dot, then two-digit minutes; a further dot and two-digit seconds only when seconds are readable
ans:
6.42
